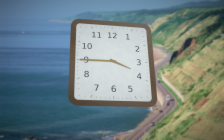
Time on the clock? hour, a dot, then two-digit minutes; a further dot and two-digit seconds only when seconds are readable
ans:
3.45
